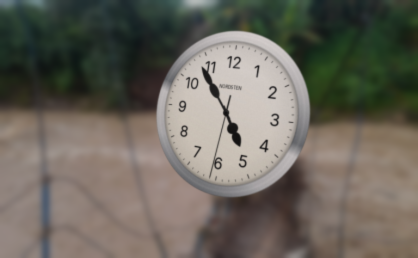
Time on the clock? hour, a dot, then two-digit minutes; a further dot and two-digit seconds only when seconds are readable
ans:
4.53.31
